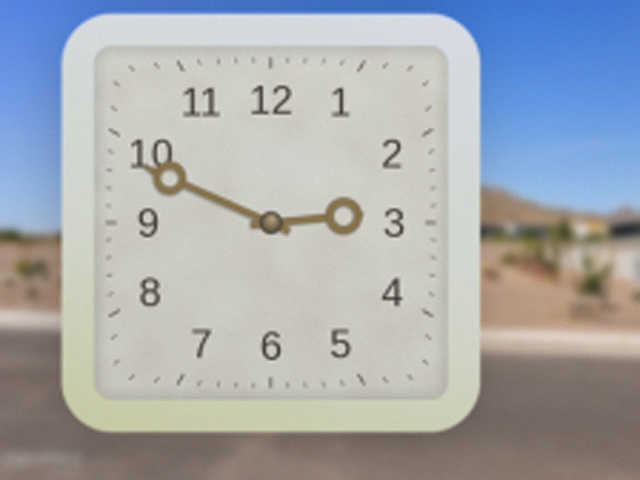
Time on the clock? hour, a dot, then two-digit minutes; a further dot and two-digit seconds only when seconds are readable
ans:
2.49
